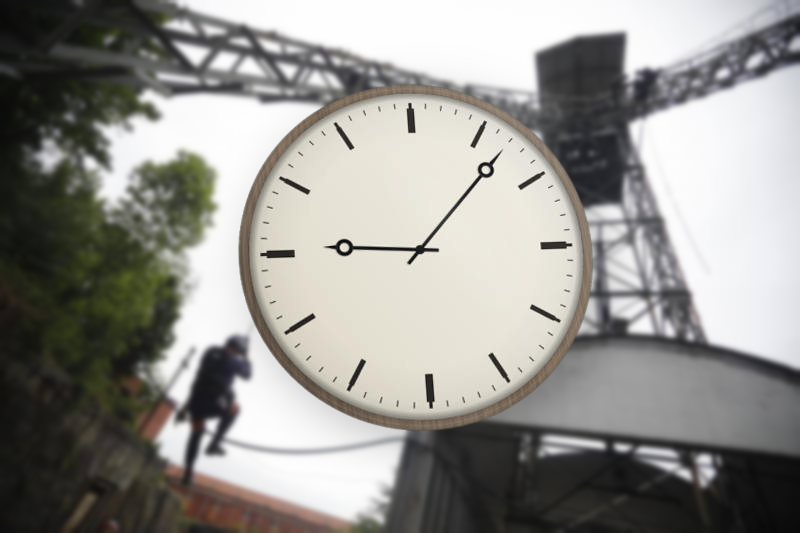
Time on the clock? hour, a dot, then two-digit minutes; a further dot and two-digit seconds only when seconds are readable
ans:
9.07
